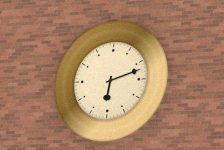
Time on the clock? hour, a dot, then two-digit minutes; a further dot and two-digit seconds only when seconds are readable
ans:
6.12
